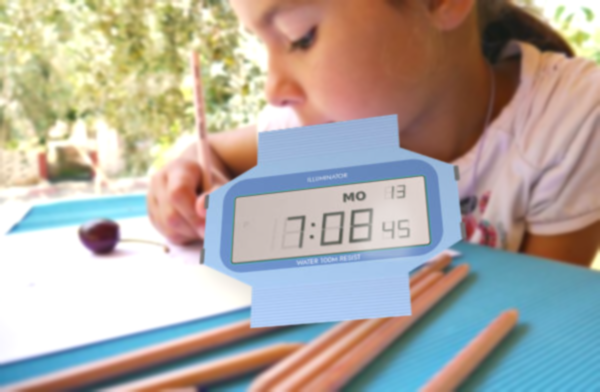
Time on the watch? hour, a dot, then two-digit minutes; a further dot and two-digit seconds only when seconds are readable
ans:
7.08.45
